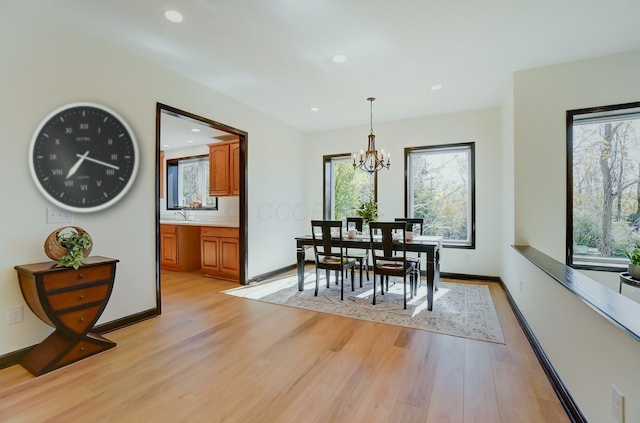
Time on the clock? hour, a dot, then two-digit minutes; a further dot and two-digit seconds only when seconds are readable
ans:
7.18
